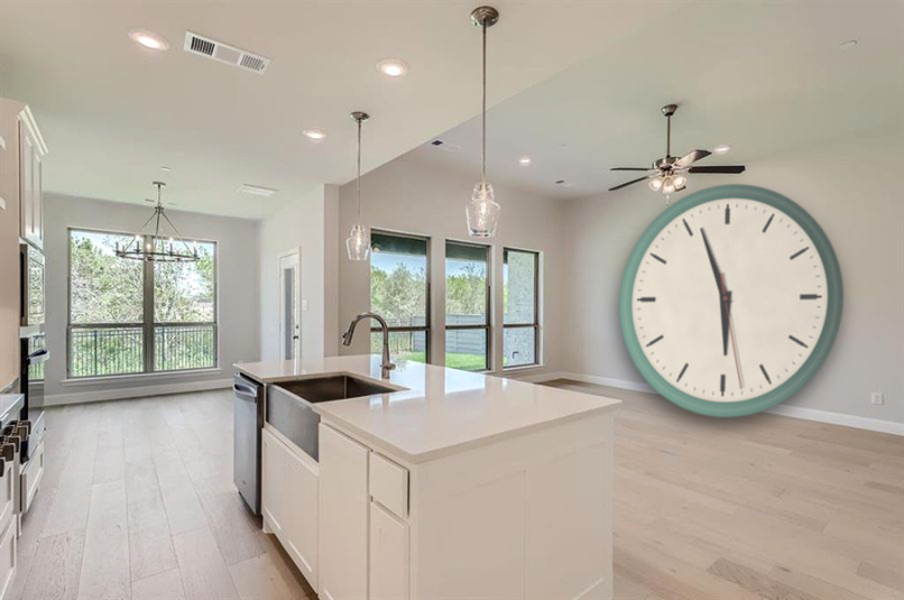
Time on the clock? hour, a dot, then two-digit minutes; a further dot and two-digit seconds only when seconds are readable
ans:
5.56.28
